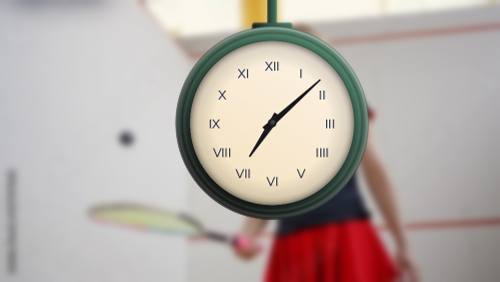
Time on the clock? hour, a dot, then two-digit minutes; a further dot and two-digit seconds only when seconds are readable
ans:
7.08
